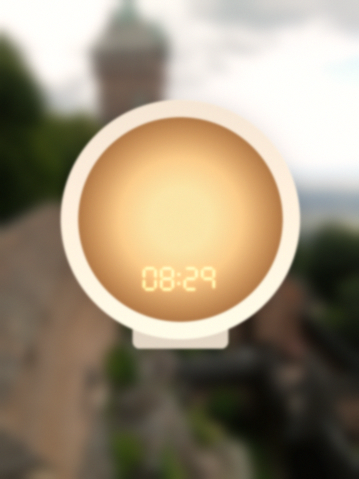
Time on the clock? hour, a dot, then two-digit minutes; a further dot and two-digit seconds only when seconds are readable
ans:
8.29
